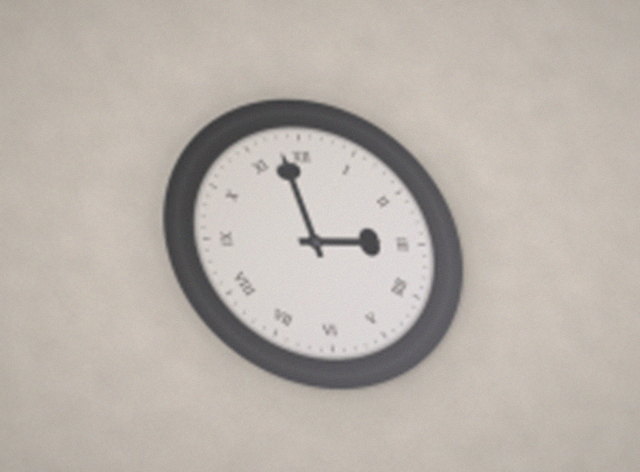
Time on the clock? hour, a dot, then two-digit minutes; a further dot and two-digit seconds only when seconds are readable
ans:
2.58
